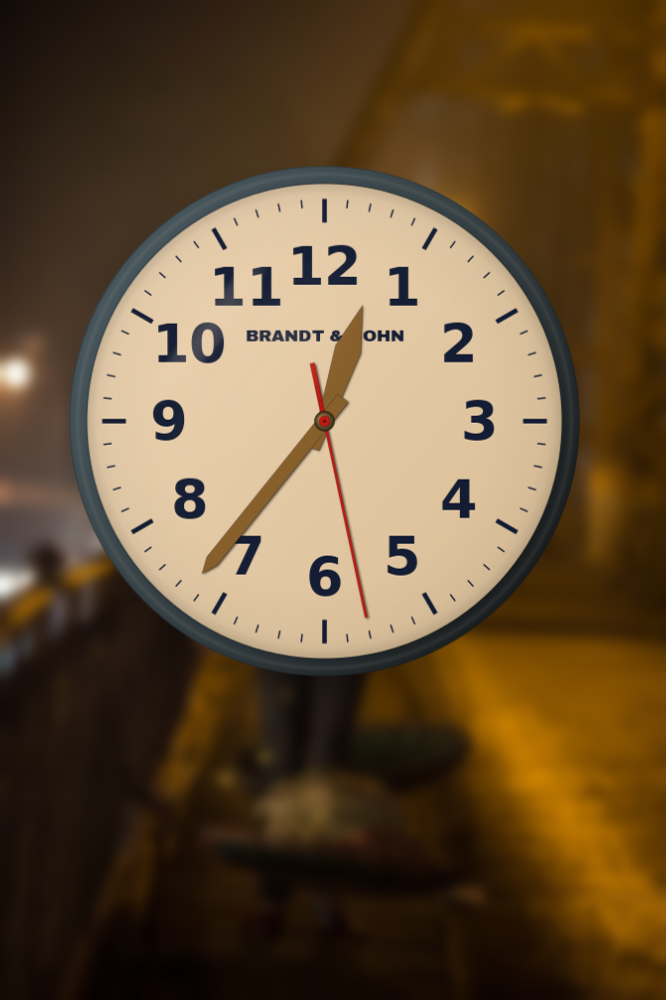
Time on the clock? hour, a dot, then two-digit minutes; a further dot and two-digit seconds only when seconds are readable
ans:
12.36.28
